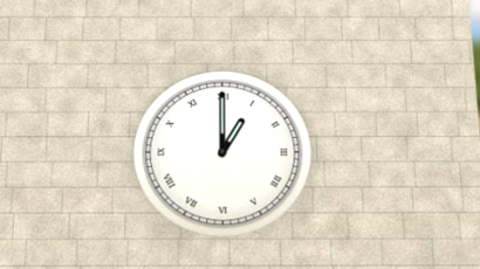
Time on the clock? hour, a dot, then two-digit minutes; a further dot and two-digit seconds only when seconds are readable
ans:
1.00
